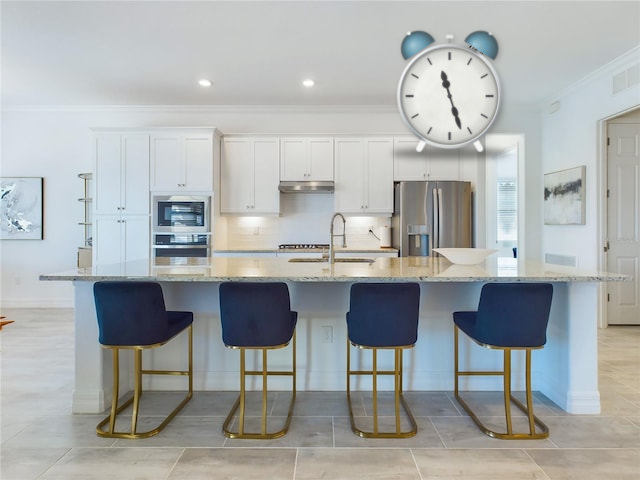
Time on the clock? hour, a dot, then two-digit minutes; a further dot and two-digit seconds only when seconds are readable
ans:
11.27
